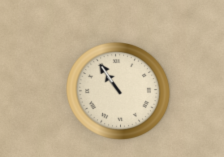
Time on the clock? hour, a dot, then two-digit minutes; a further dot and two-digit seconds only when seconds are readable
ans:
10.55
